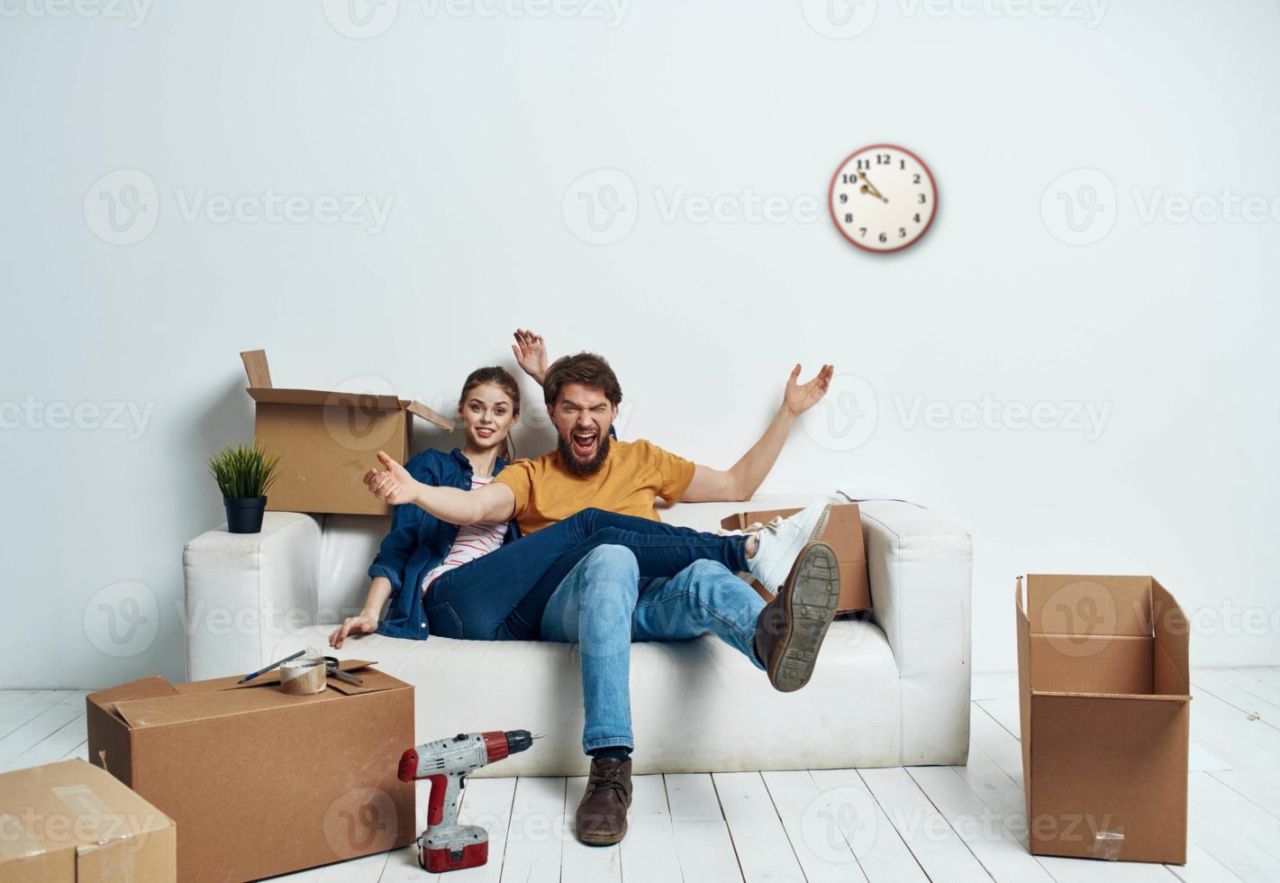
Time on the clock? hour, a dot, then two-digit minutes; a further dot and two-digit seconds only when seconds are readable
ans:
9.53
